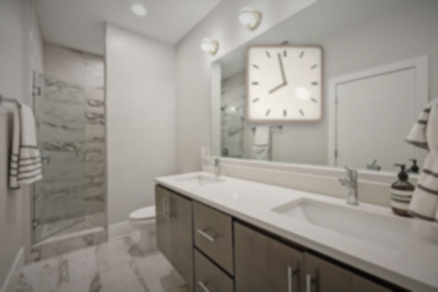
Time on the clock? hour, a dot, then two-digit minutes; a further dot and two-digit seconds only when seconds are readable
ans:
7.58
